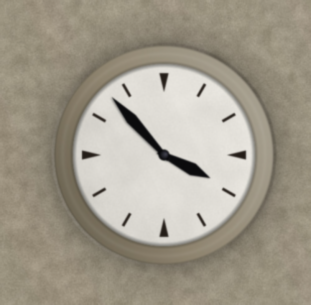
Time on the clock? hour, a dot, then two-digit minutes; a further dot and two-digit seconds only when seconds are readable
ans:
3.53
